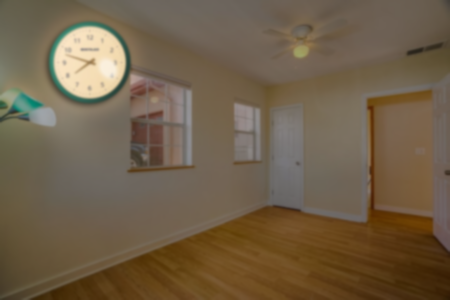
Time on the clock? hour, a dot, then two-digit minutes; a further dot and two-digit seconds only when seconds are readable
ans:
7.48
